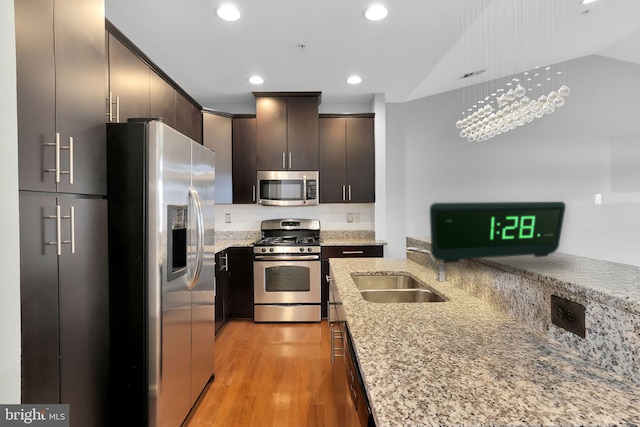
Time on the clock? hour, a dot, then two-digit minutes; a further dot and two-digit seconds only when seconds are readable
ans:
1.28
